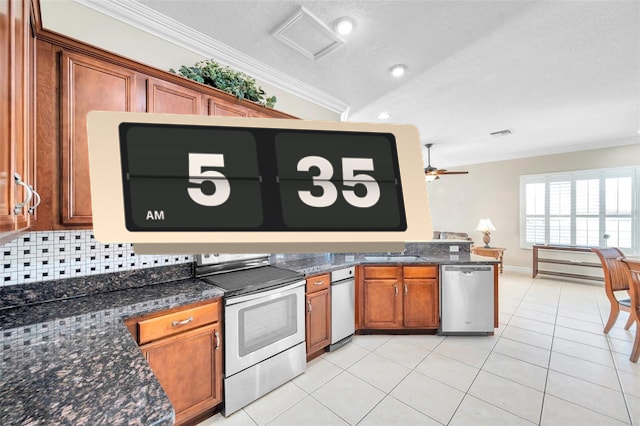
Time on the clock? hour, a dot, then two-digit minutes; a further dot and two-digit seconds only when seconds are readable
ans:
5.35
